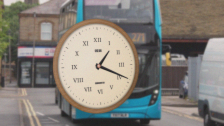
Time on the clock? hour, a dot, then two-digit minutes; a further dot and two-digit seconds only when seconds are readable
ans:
1.19
